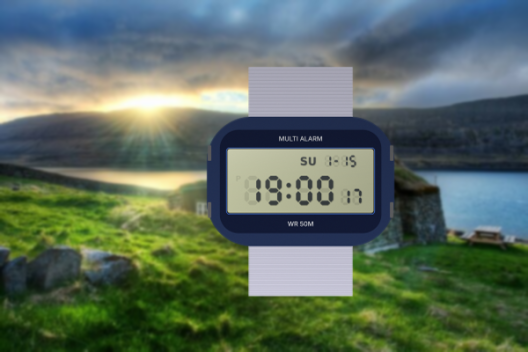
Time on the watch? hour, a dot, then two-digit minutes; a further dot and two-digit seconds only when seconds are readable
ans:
19.00.17
